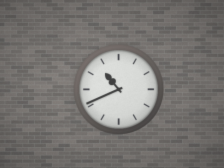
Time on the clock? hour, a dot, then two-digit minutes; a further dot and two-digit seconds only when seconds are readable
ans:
10.41
